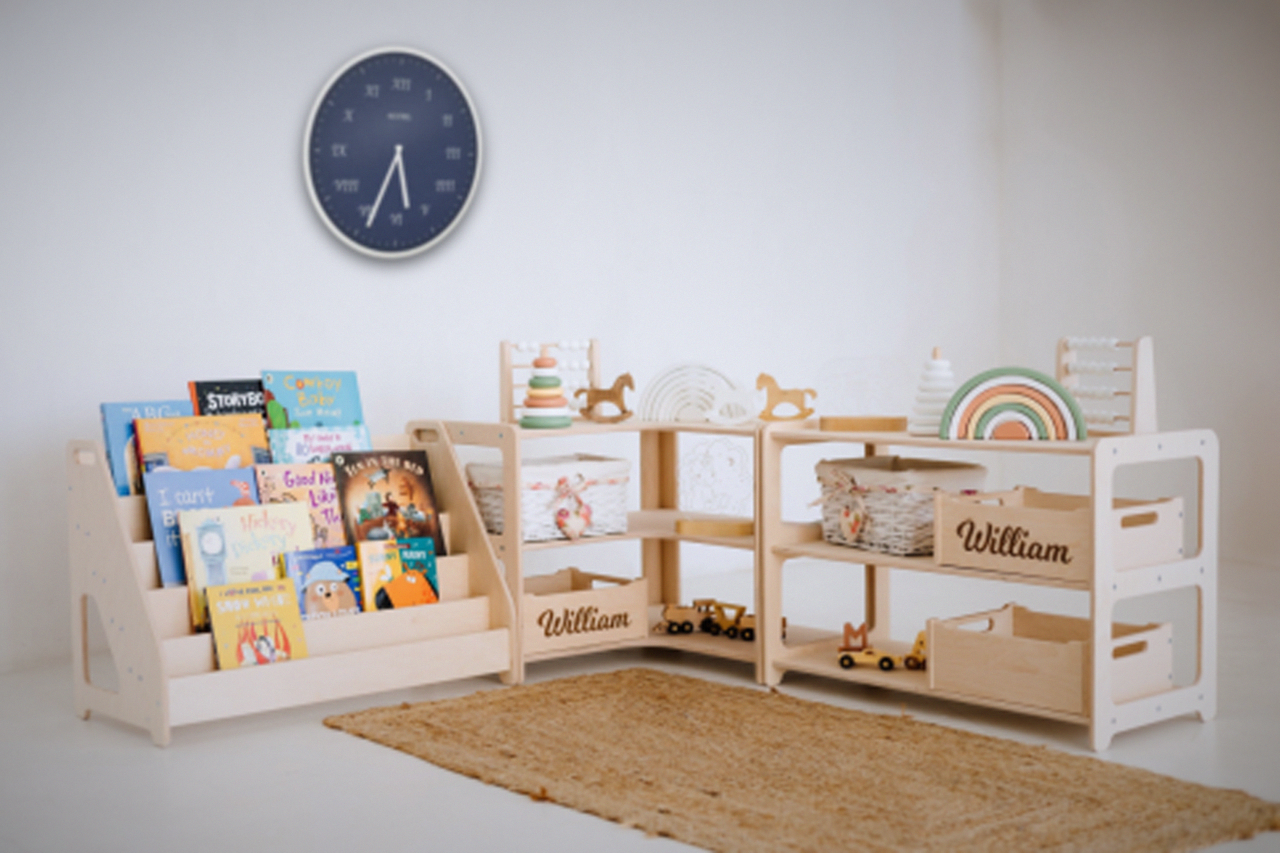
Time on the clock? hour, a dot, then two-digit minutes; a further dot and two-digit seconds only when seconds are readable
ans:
5.34
